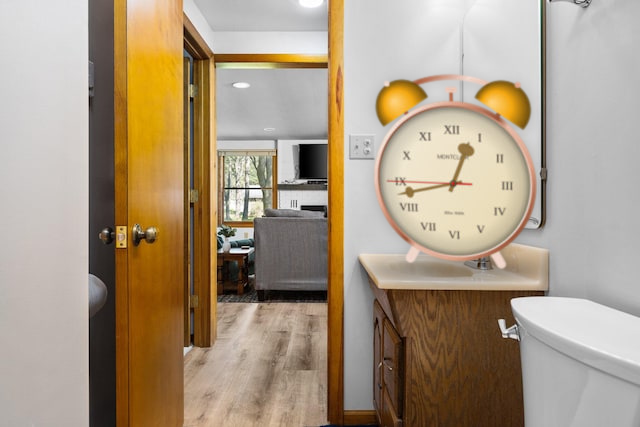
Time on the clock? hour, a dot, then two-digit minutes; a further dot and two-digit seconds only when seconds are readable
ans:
12.42.45
